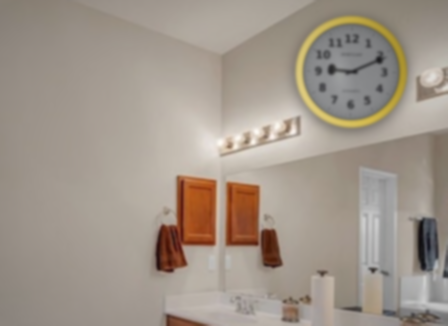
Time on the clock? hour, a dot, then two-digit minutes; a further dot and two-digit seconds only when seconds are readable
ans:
9.11
